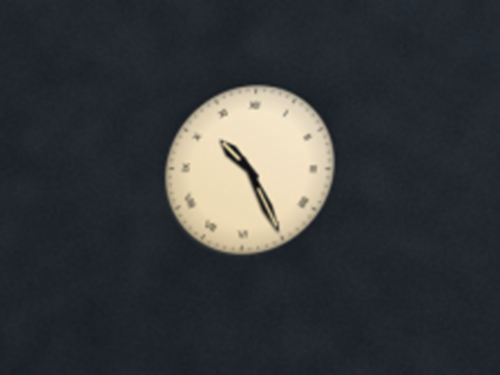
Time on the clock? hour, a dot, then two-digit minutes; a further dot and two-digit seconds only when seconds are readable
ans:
10.25
